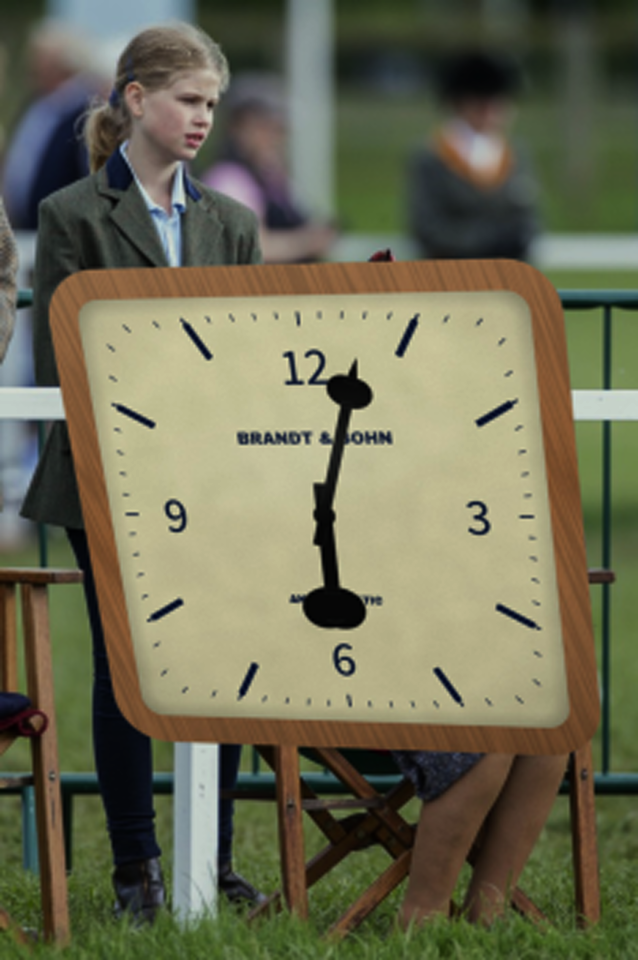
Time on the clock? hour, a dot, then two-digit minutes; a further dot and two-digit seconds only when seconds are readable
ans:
6.03
